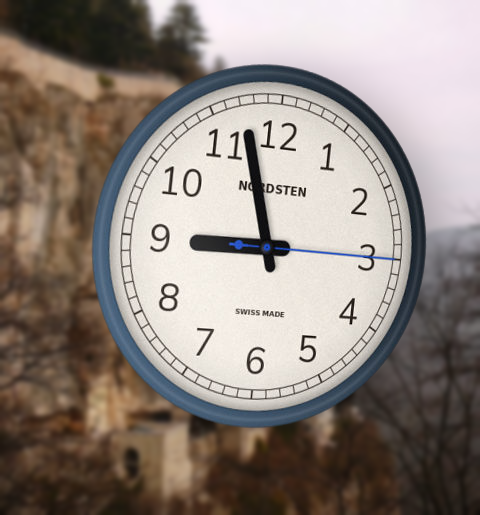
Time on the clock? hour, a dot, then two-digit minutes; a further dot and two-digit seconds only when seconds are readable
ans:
8.57.15
